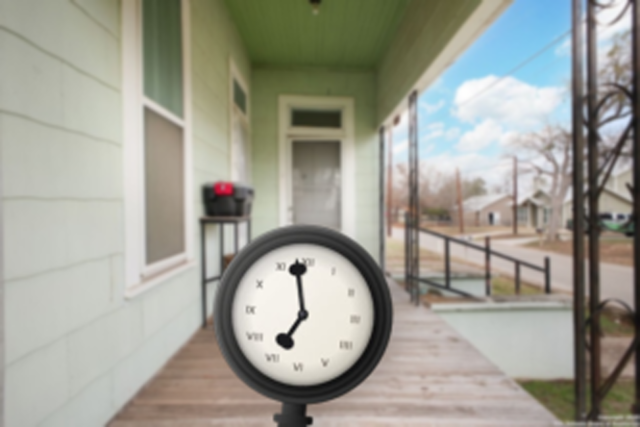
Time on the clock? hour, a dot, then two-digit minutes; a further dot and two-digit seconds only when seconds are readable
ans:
6.58
